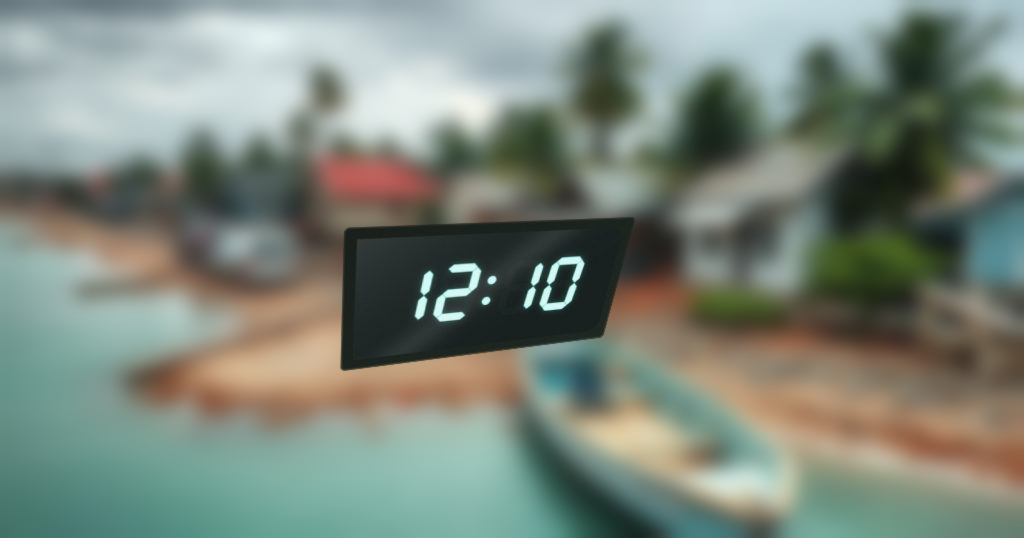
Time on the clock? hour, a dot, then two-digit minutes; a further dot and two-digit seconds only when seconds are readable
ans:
12.10
